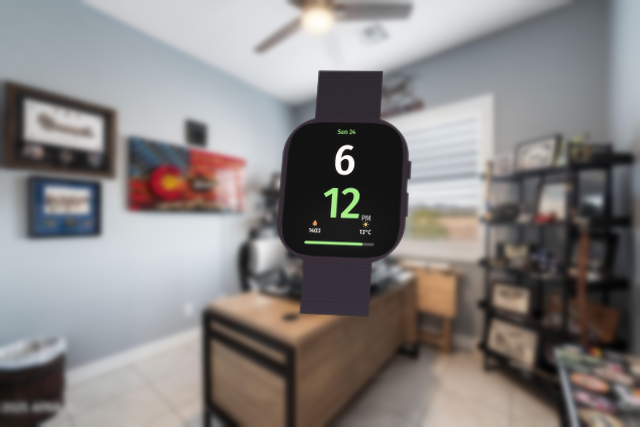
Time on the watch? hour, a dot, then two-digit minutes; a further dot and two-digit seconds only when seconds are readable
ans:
6.12
